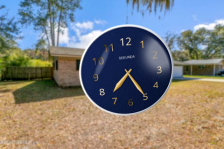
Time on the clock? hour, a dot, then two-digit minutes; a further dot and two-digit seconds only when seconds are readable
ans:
7.25
